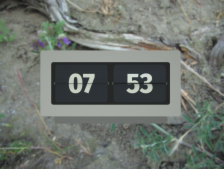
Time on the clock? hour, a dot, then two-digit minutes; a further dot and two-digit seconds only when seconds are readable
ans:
7.53
